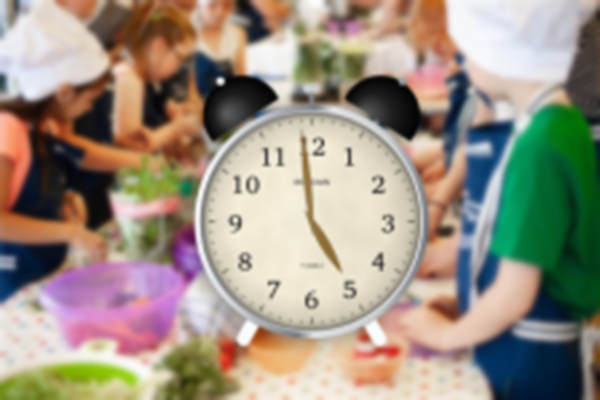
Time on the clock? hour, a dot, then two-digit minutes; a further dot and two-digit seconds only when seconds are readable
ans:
4.59
